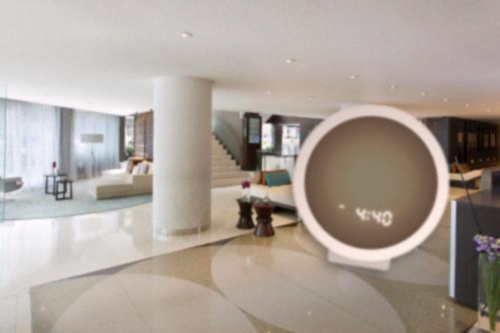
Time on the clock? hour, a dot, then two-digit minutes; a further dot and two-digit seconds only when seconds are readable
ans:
4.40
